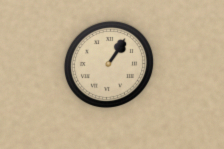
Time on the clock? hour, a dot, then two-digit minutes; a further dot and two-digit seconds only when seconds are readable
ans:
1.05
